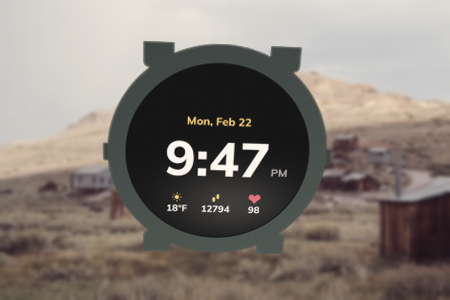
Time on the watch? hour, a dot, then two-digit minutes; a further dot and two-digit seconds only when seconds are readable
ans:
9.47
